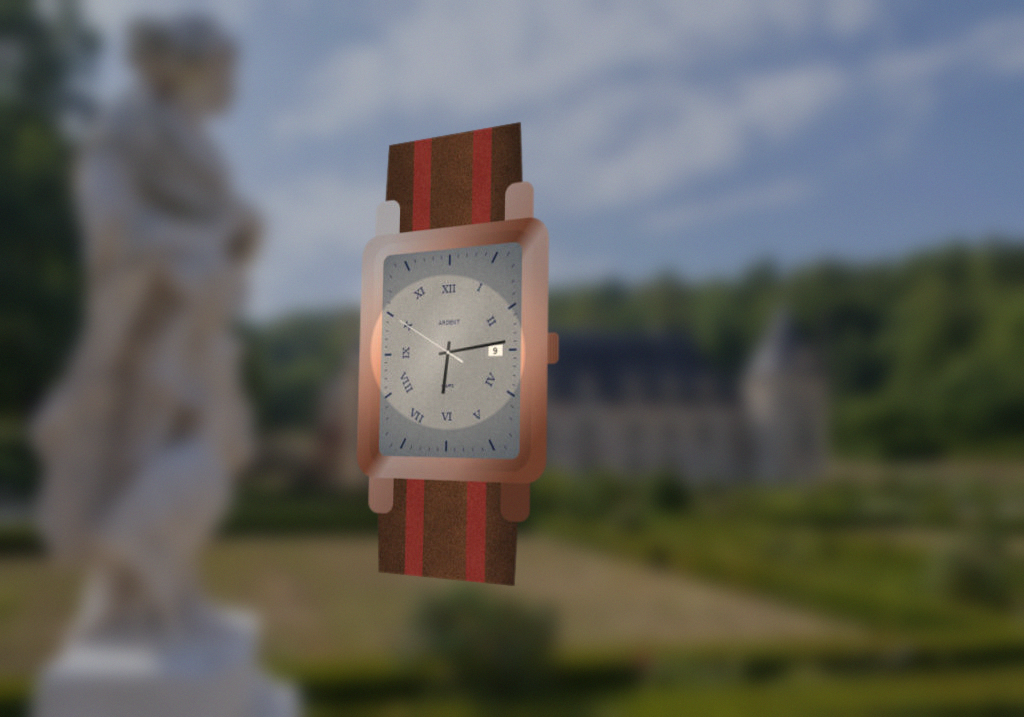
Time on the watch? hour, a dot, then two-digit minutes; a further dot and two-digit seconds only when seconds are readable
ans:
6.13.50
